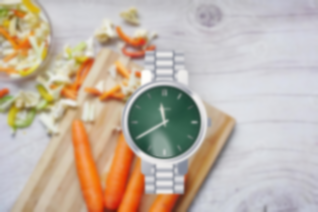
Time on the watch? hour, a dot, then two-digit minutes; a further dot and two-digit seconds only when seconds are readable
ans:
11.40
